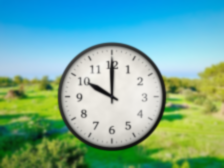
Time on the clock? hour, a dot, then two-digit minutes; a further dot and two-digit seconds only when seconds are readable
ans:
10.00
